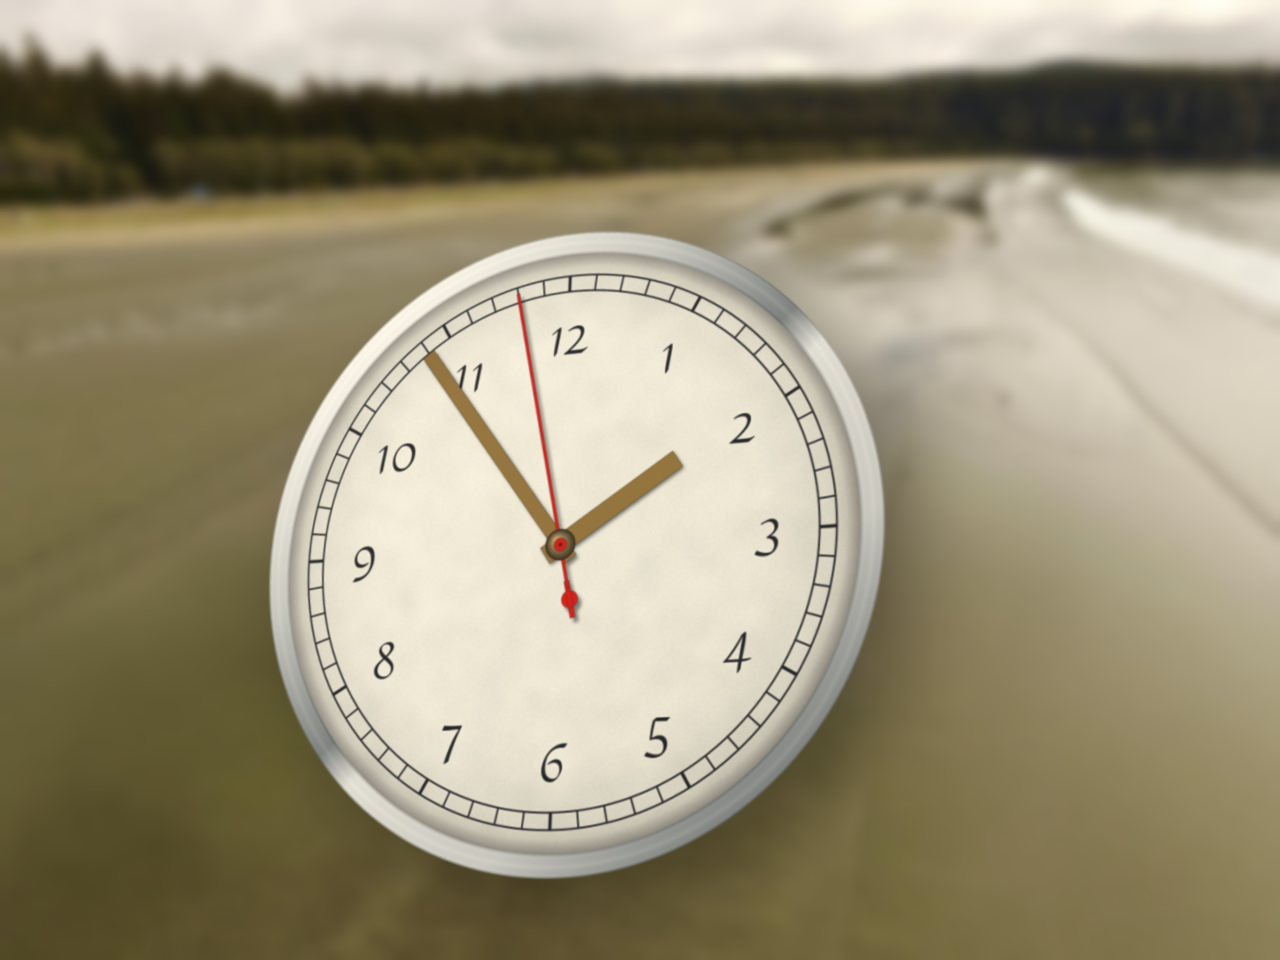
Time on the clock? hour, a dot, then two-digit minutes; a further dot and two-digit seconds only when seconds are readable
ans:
1.53.58
